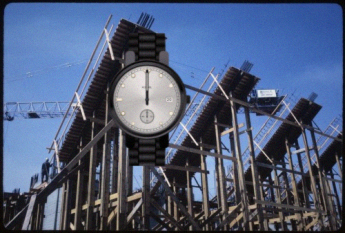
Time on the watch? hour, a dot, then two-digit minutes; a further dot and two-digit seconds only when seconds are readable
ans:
12.00
